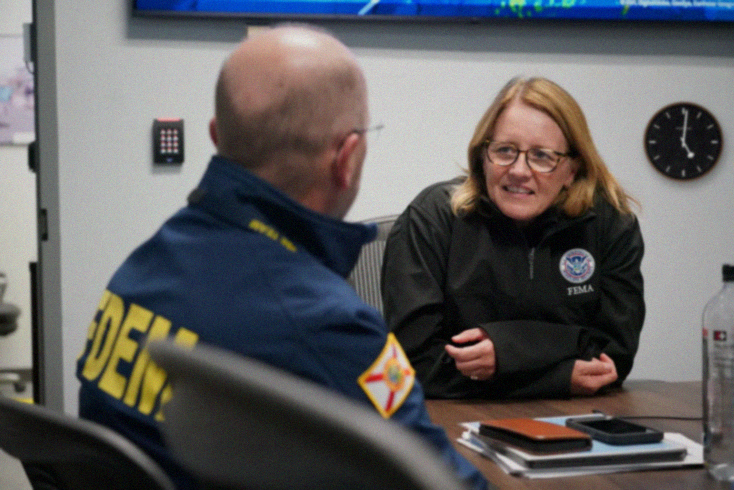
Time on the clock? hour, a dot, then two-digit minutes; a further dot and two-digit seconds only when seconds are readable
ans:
5.01
